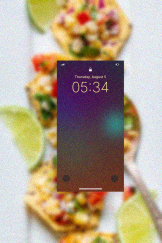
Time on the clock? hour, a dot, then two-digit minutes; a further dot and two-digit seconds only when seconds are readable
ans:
5.34
